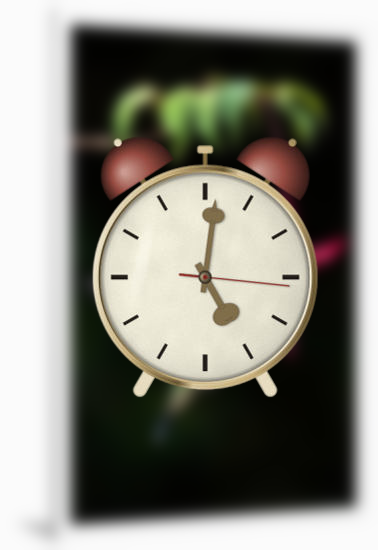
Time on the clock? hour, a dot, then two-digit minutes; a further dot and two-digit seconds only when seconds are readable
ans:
5.01.16
